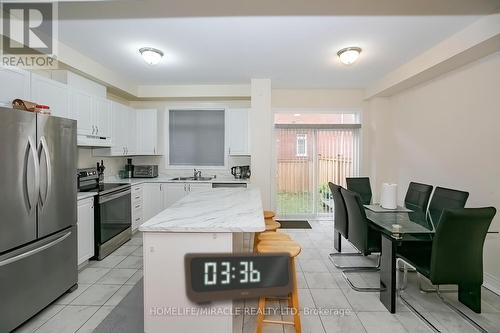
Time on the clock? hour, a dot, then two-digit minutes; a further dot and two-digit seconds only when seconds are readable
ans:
3.36
